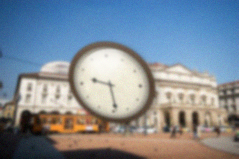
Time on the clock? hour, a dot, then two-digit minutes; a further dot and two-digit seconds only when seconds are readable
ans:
9.29
